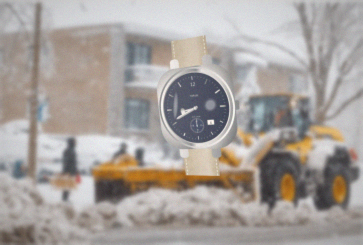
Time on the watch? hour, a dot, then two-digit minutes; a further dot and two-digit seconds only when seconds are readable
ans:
8.41
